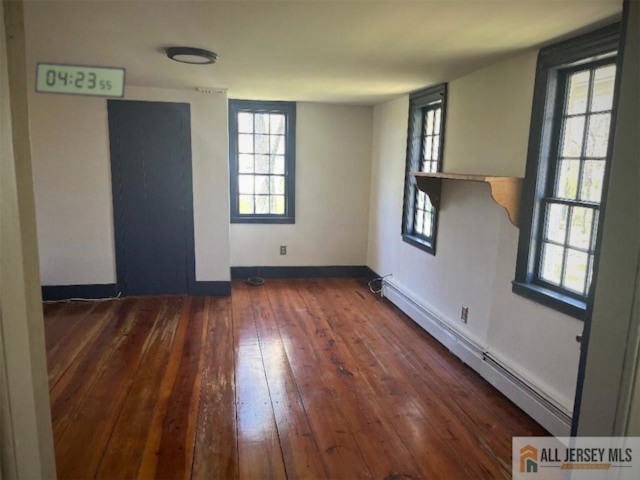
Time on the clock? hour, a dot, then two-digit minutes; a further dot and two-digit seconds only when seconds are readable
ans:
4.23
